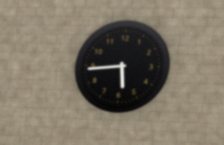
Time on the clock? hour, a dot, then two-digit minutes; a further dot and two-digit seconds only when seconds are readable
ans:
5.44
